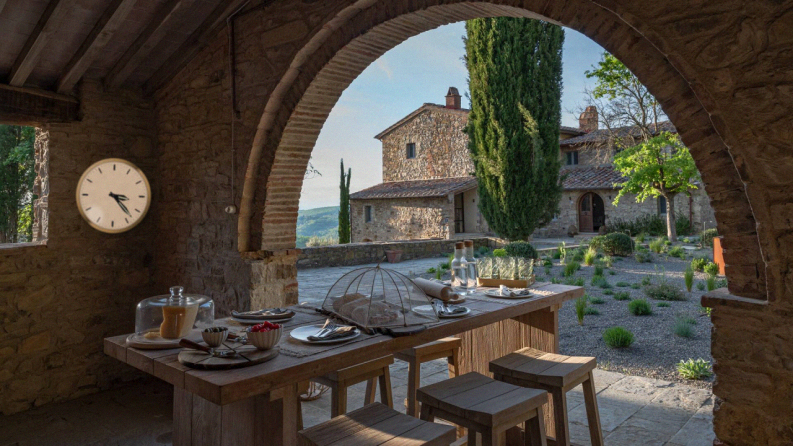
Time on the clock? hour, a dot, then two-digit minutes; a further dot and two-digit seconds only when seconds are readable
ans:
3.23
